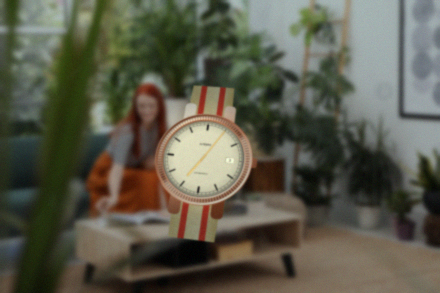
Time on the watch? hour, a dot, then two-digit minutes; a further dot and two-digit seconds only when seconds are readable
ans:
7.05
